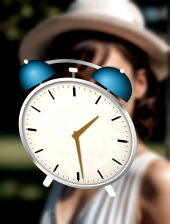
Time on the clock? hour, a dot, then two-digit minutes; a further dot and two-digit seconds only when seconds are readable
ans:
1.29
